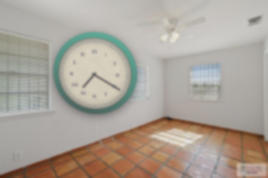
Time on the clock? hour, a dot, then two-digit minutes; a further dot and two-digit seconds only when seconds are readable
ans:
7.20
